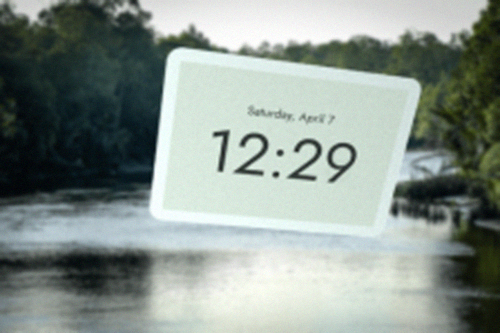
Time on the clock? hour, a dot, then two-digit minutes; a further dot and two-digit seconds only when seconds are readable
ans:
12.29
